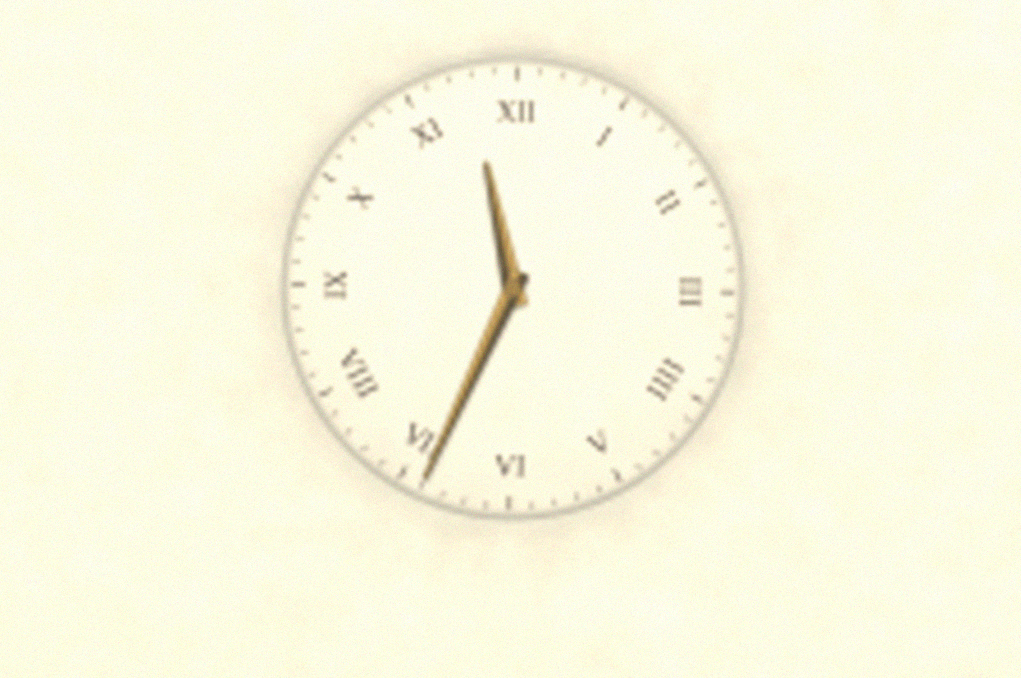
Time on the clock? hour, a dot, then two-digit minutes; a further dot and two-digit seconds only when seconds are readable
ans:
11.34
